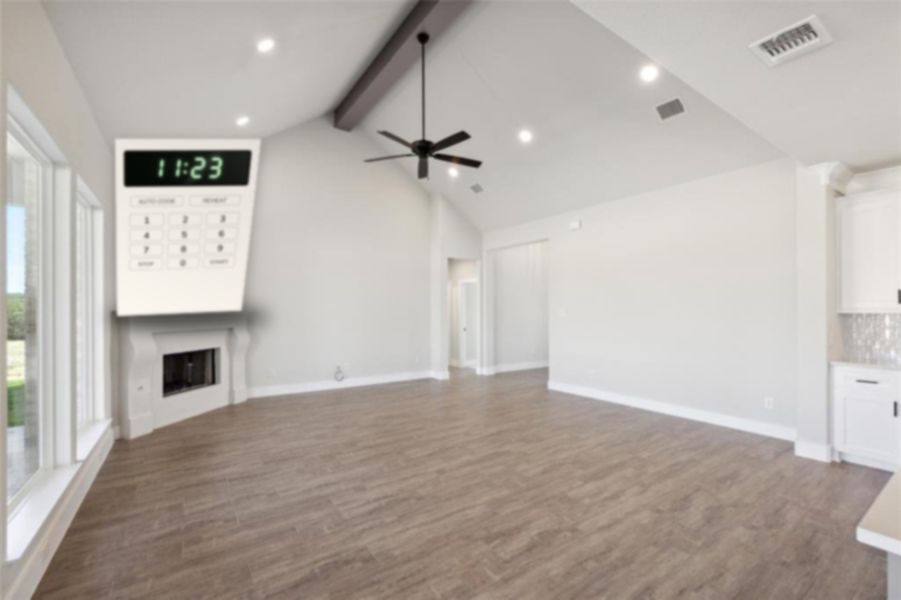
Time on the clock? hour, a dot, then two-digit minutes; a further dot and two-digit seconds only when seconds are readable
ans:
11.23
